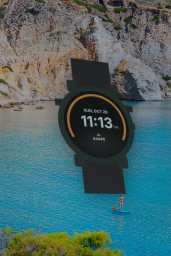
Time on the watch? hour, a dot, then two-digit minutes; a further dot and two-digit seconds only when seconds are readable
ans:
11.13
